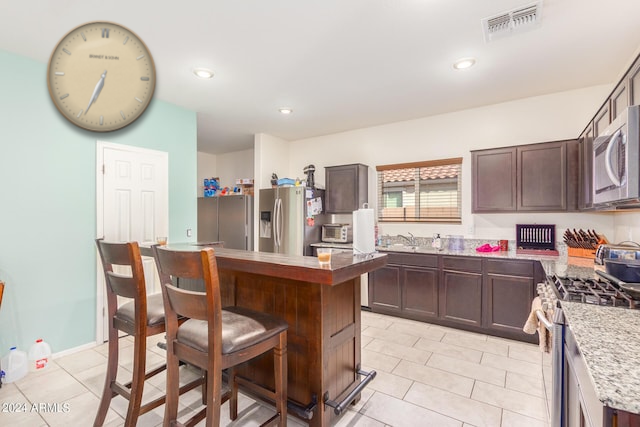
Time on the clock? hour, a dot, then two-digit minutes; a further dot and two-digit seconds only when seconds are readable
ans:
6.34
